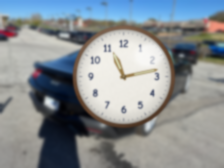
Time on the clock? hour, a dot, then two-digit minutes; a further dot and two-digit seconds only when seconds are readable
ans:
11.13
